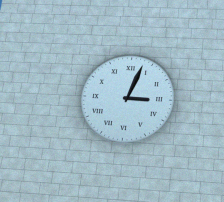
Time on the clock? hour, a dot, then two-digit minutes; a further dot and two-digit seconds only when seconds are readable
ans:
3.03
